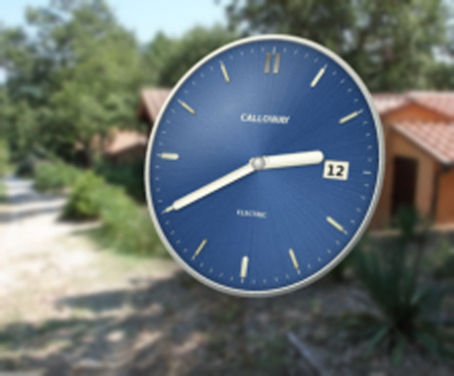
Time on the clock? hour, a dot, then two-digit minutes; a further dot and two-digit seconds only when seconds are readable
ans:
2.40
